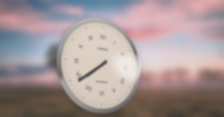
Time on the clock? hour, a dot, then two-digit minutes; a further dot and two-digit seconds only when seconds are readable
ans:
7.39
